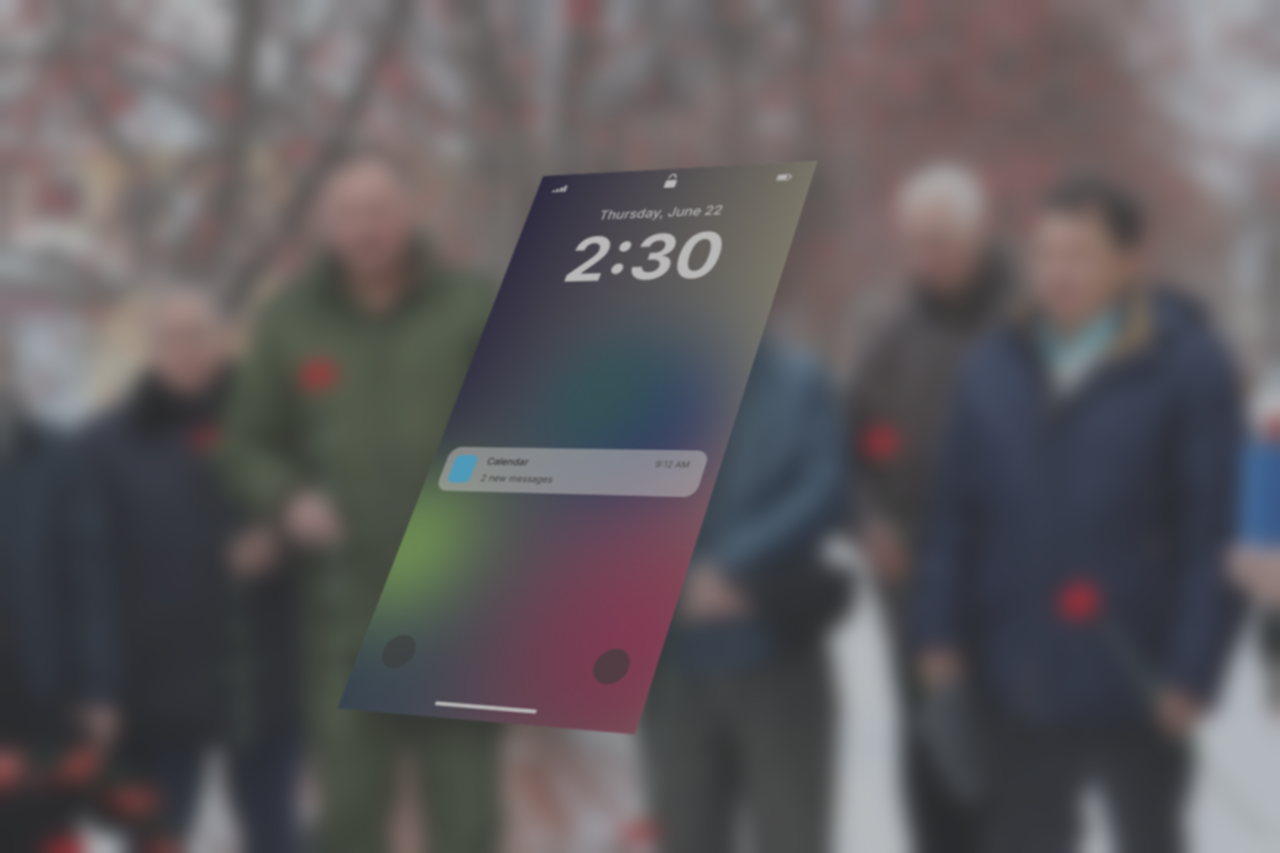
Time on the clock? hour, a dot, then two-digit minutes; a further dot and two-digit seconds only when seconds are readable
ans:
2.30
